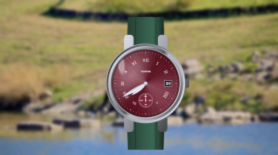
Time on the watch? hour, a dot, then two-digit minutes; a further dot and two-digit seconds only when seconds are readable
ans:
7.40
